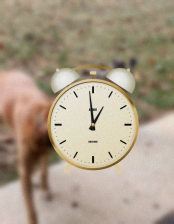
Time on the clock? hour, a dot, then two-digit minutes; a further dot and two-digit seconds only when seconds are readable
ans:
12.59
